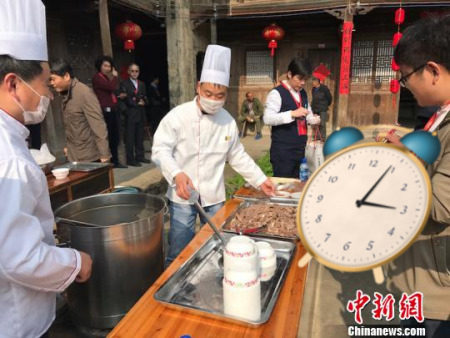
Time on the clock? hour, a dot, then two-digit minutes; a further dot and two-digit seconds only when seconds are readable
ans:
3.04
